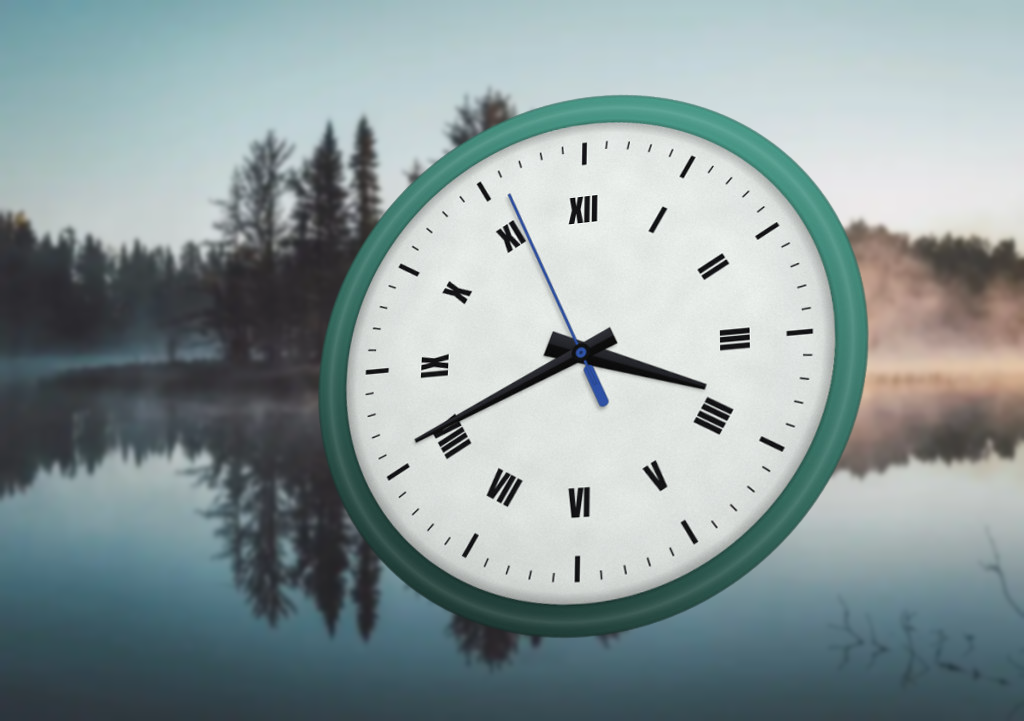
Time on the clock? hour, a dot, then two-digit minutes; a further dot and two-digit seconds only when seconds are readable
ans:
3.40.56
